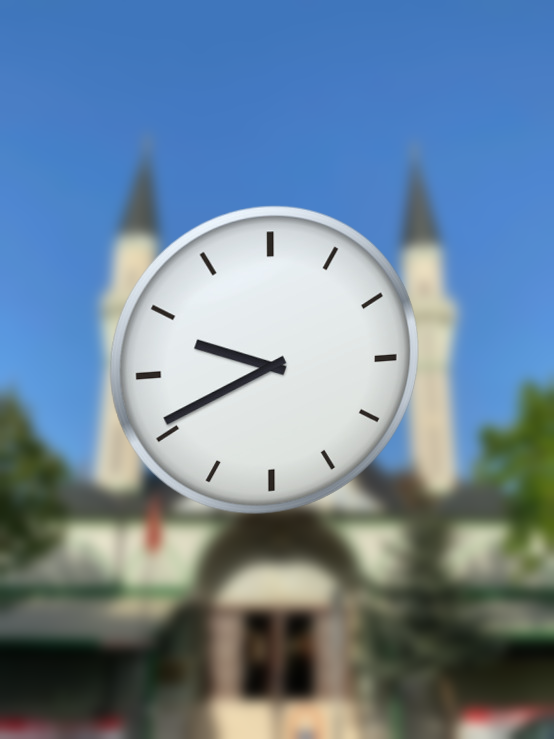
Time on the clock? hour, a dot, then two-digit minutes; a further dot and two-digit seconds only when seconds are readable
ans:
9.41
